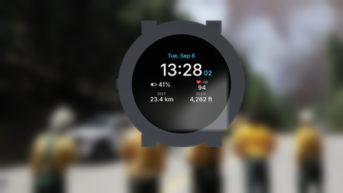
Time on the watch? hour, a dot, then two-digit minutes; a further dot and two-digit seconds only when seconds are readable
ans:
13.28
